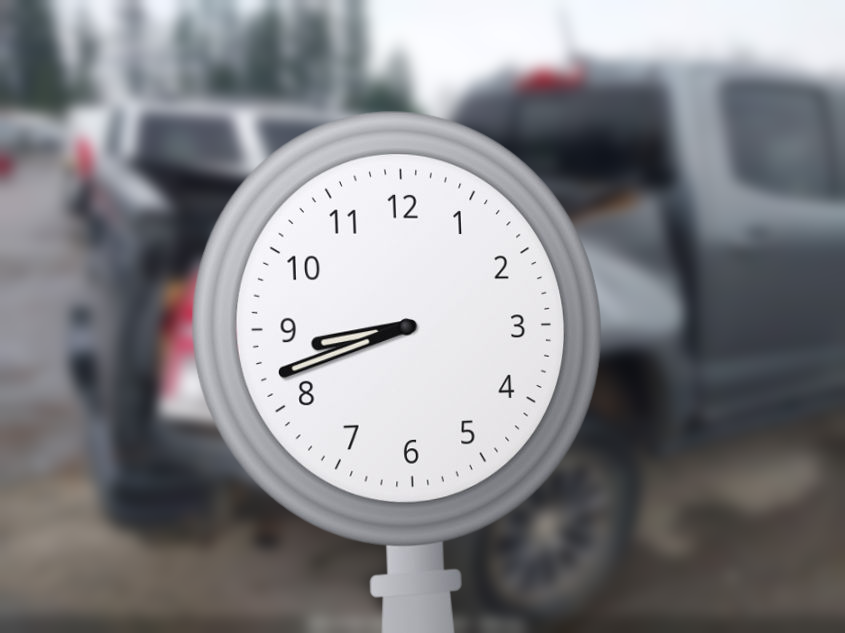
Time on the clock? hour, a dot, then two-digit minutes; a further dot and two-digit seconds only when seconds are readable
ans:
8.42
